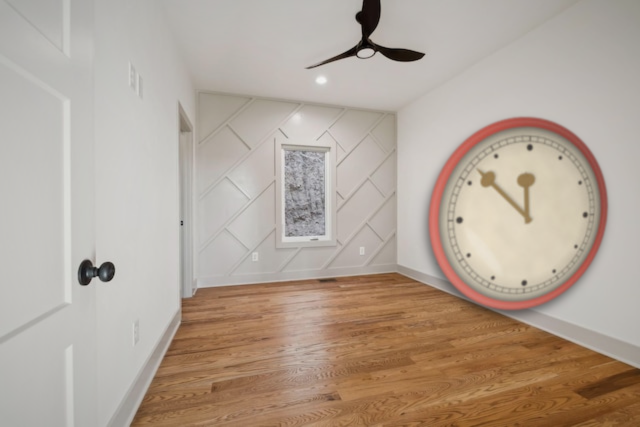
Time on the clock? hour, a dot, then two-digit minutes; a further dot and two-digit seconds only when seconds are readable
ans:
11.52
